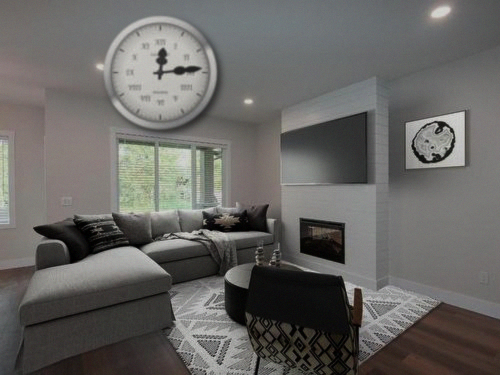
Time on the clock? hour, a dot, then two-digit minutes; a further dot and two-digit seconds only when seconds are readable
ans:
12.14
